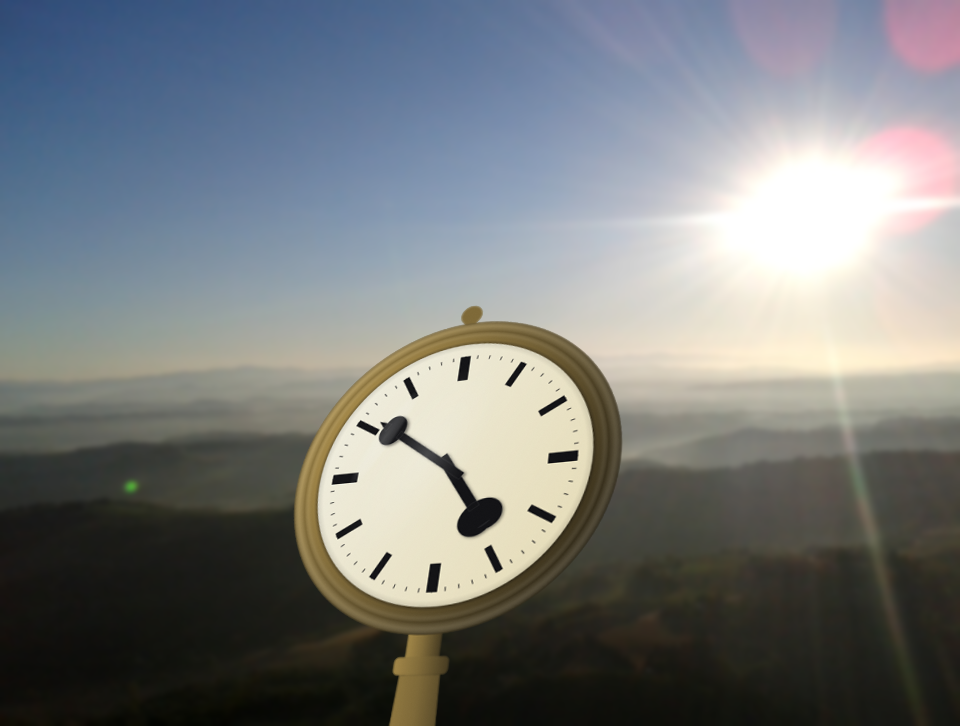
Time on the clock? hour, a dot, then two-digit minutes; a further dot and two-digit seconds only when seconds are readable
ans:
4.51
